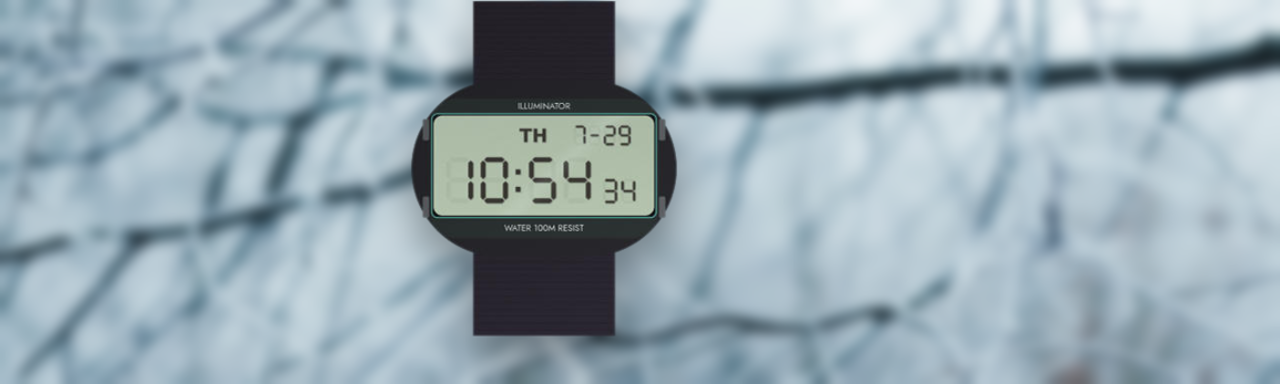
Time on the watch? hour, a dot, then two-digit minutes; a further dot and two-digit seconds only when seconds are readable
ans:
10.54.34
